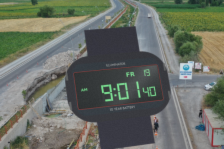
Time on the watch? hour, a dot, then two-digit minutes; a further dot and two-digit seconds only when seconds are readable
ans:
9.01.40
